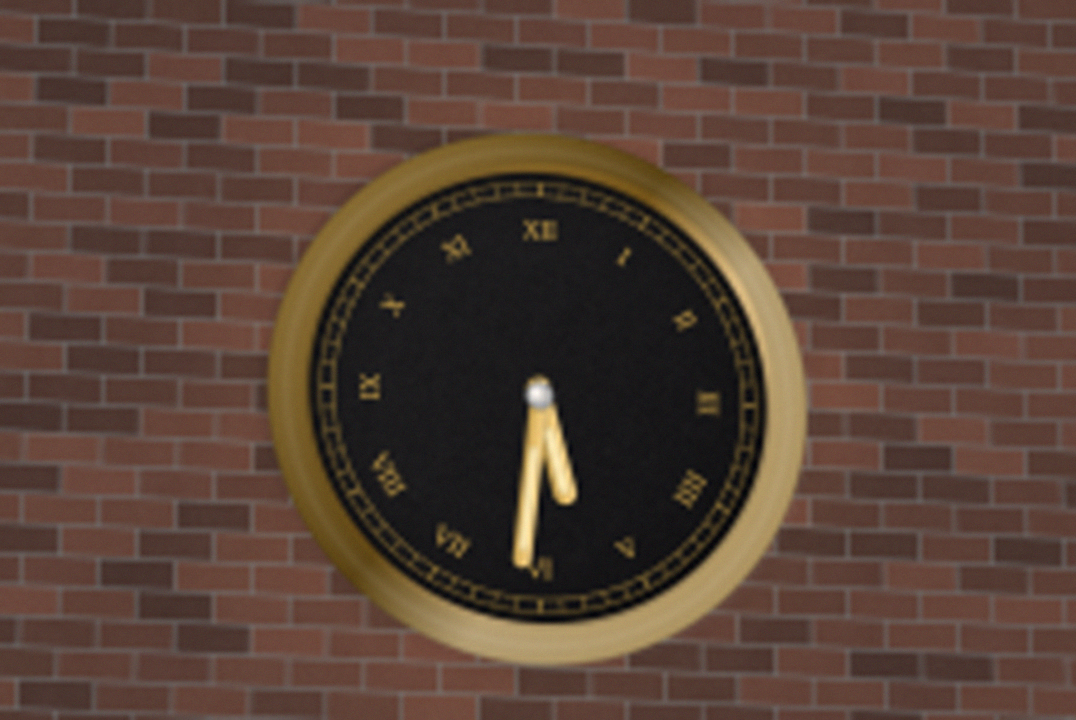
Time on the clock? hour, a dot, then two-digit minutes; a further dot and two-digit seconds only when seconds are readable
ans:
5.31
